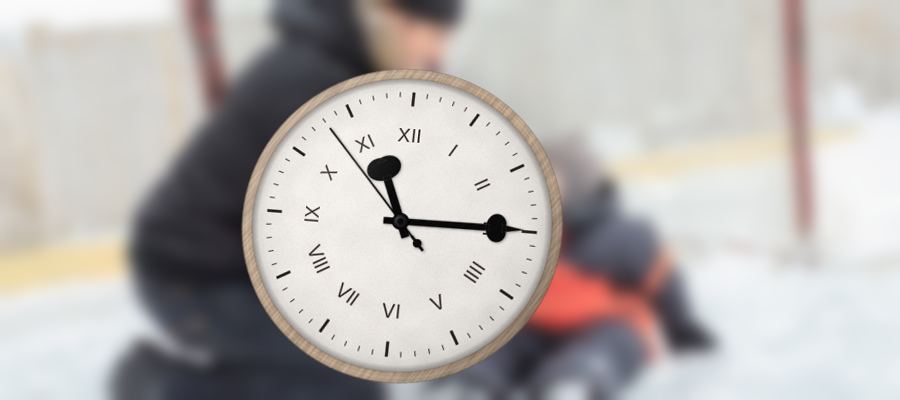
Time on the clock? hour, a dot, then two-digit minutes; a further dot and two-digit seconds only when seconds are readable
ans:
11.14.53
